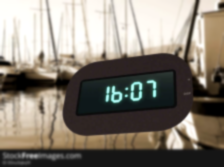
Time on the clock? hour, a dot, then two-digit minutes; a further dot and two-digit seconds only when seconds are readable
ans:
16.07
